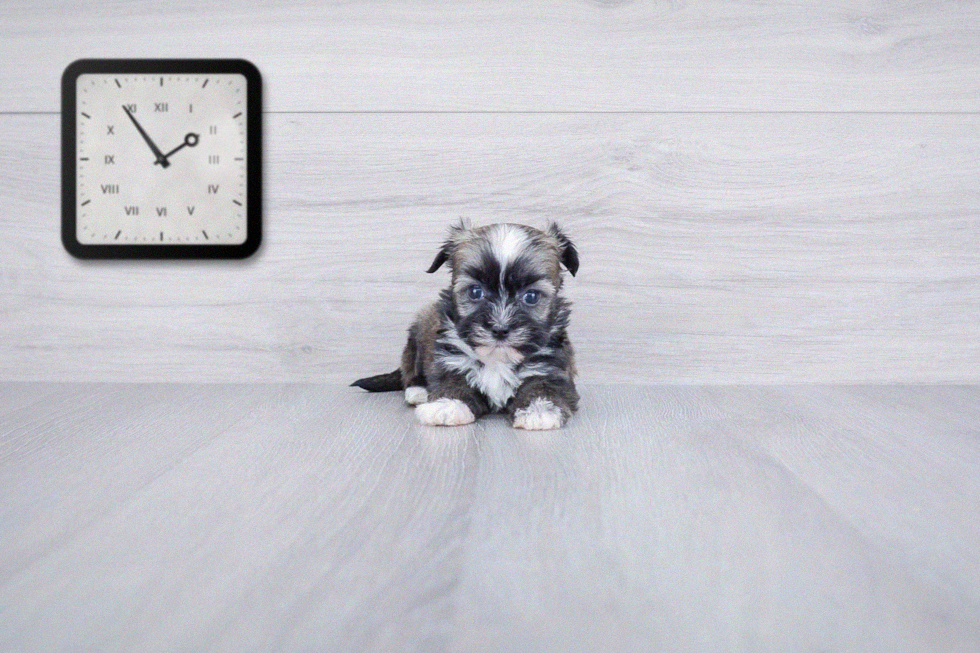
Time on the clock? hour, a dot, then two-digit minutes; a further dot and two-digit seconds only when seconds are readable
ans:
1.54
